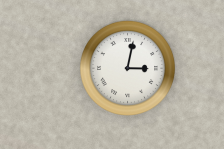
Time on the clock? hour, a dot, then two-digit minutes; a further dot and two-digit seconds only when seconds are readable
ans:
3.02
